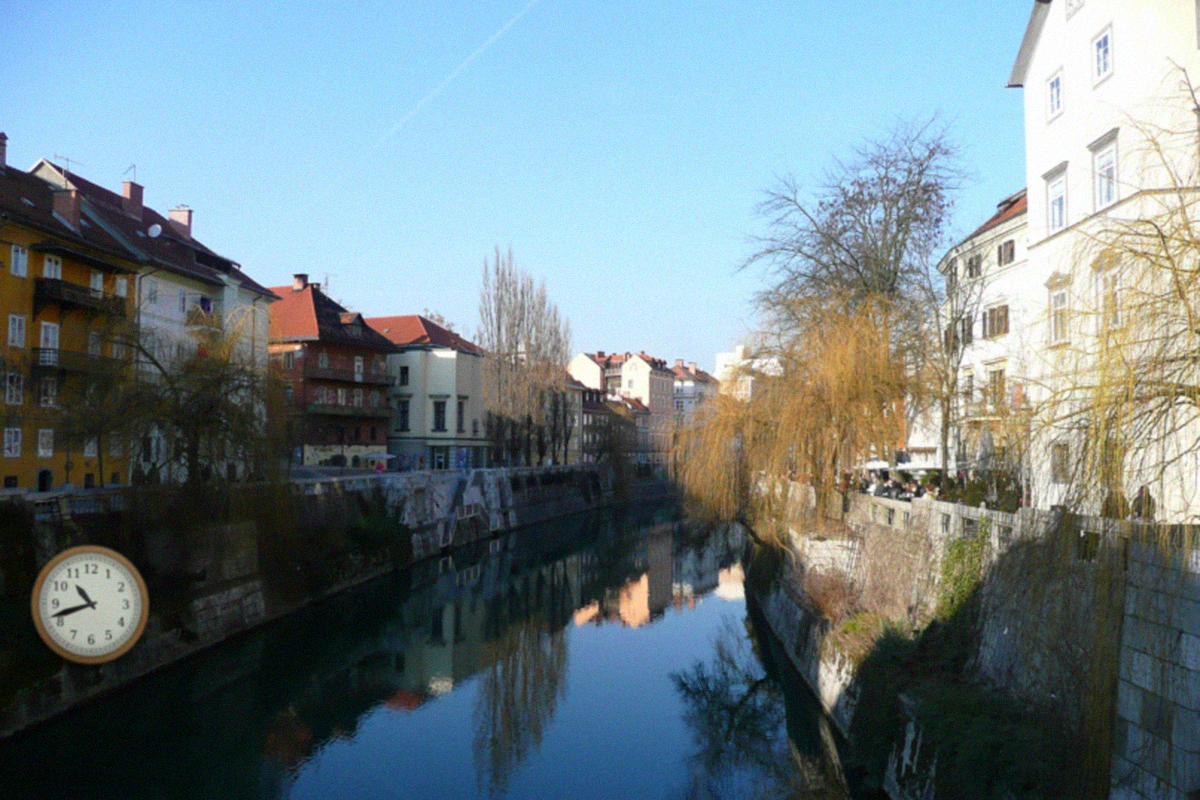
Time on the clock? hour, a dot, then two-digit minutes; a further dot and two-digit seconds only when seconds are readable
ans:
10.42
